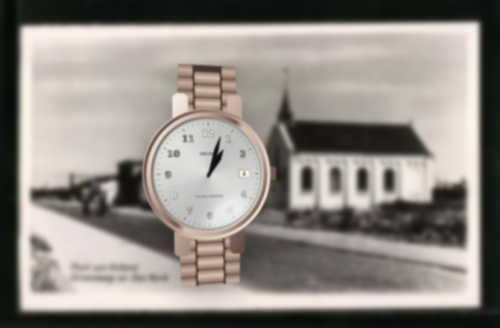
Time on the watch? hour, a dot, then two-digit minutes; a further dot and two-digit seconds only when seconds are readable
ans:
1.03
